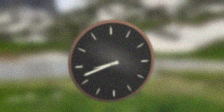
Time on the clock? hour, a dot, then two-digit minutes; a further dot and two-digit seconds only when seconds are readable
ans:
8.42
